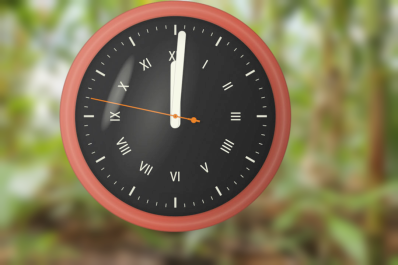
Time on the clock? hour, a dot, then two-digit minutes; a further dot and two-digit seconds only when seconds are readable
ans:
12.00.47
